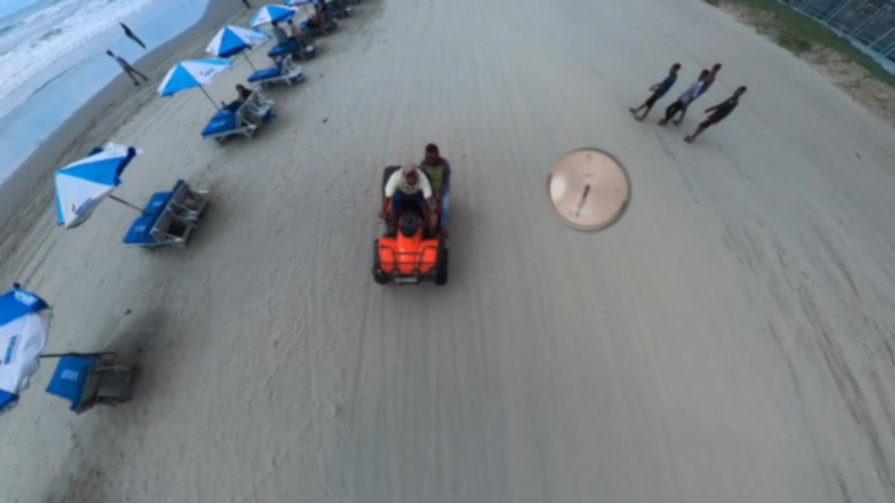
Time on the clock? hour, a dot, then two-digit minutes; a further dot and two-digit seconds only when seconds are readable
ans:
6.33
